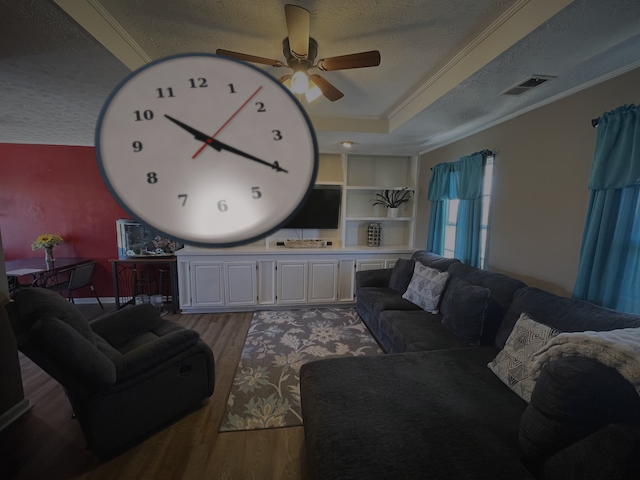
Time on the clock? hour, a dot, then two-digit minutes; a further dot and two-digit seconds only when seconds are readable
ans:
10.20.08
